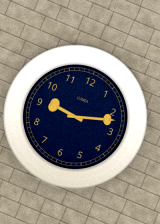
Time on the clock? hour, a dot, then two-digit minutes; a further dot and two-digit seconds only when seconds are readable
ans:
9.12
